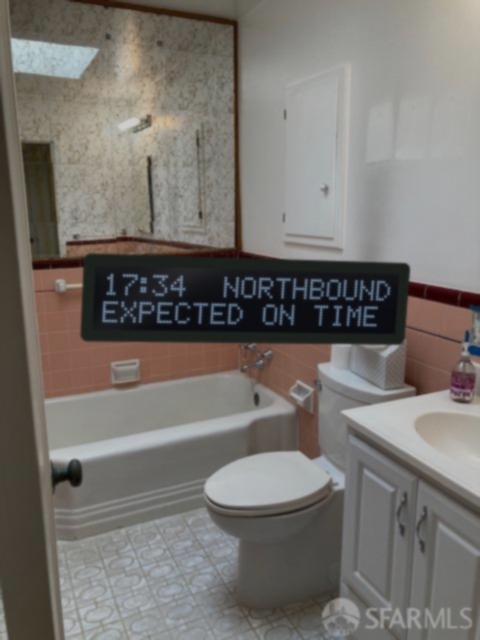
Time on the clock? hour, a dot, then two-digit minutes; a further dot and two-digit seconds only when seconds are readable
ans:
17.34
